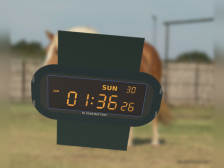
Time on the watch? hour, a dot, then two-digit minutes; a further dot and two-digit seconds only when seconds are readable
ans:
1.36.26
